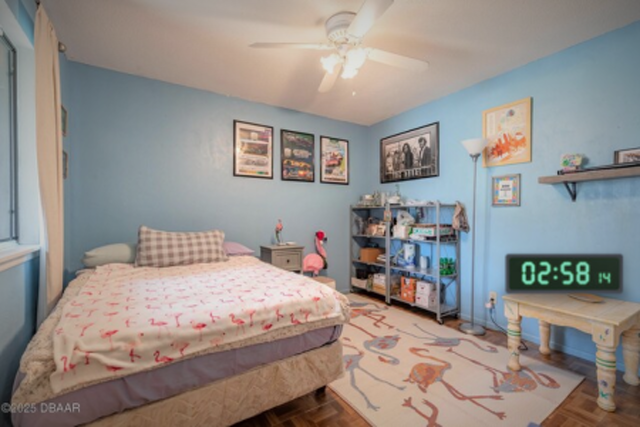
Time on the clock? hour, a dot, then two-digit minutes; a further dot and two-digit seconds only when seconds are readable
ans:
2.58.14
